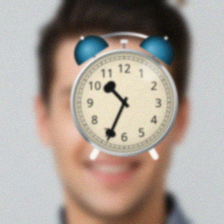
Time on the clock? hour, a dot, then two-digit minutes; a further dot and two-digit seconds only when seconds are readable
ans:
10.34
